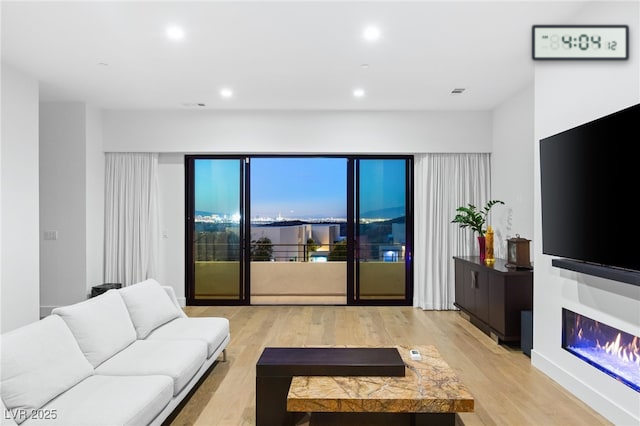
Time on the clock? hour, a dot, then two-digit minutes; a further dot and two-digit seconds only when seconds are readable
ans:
4.04
